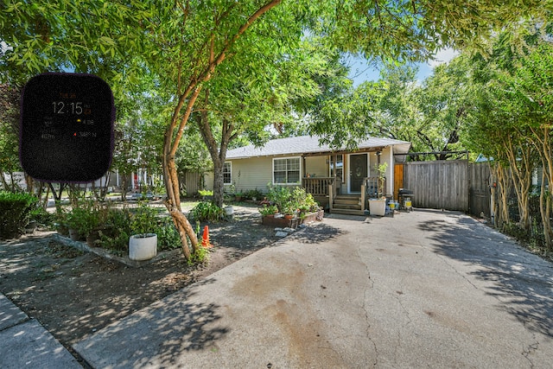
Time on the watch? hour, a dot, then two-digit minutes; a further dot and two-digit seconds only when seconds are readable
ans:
12.15
